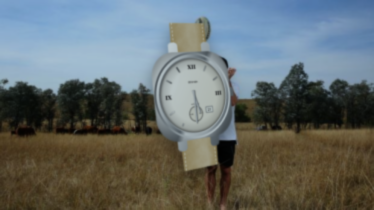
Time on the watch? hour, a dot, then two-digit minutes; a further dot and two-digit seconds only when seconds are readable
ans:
5.30
